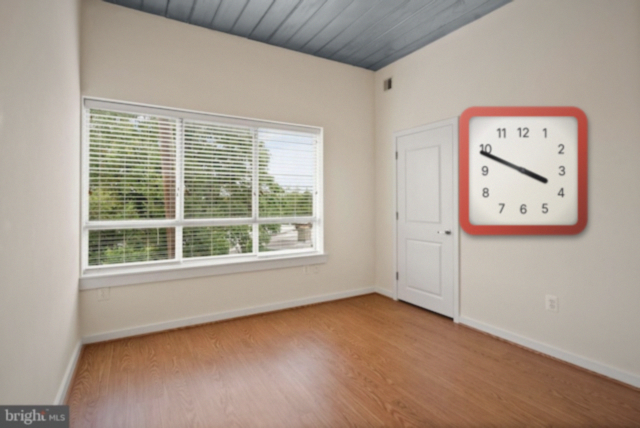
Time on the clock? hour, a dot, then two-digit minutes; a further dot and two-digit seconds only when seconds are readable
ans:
3.49
